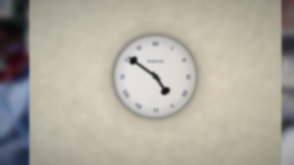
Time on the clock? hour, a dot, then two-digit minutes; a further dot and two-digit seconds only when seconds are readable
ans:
4.51
